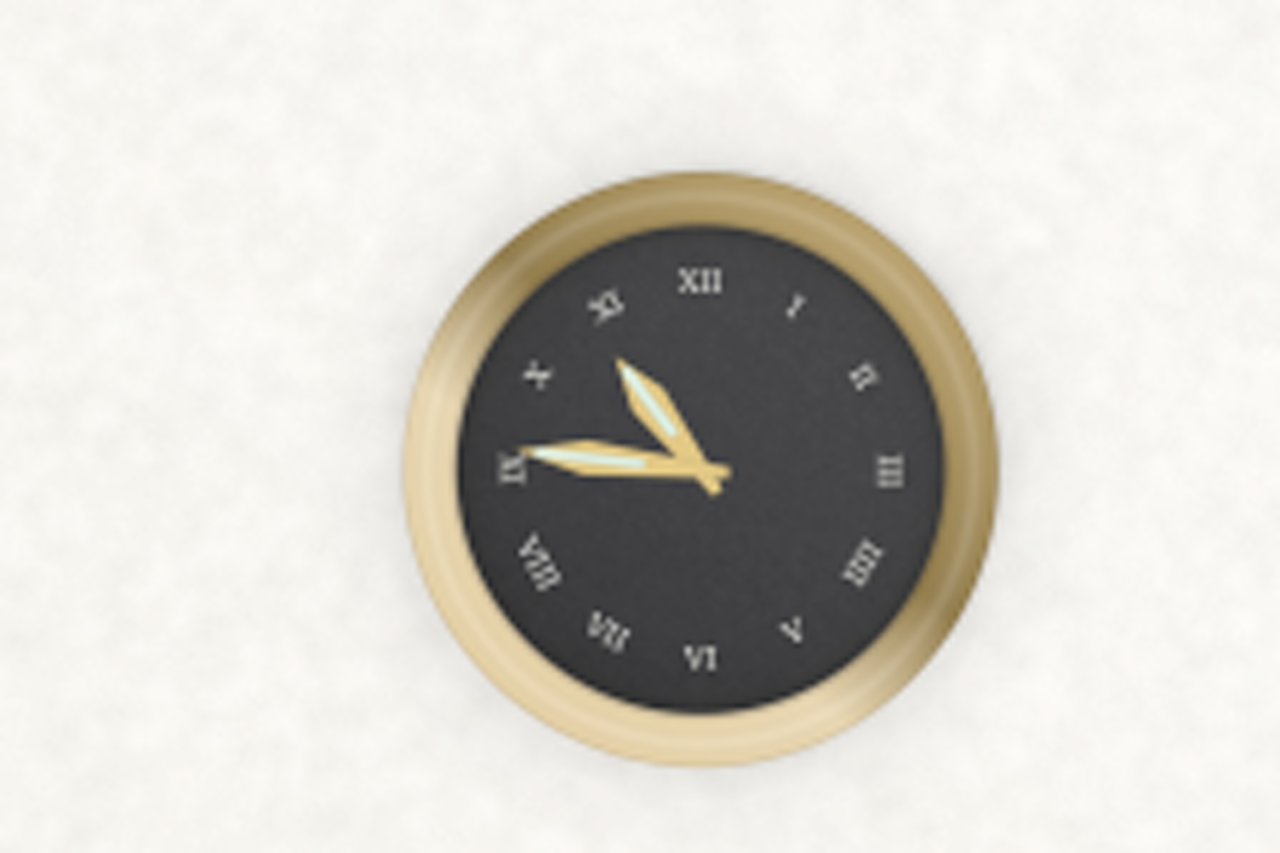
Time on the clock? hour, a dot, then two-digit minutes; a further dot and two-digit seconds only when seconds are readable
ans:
10.46
